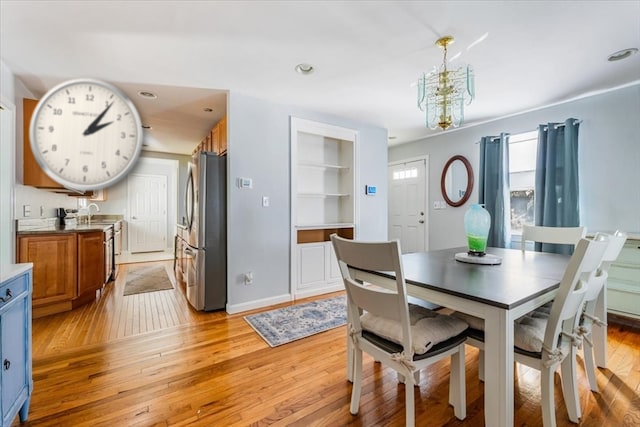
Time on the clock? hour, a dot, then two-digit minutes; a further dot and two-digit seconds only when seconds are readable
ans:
2.06
